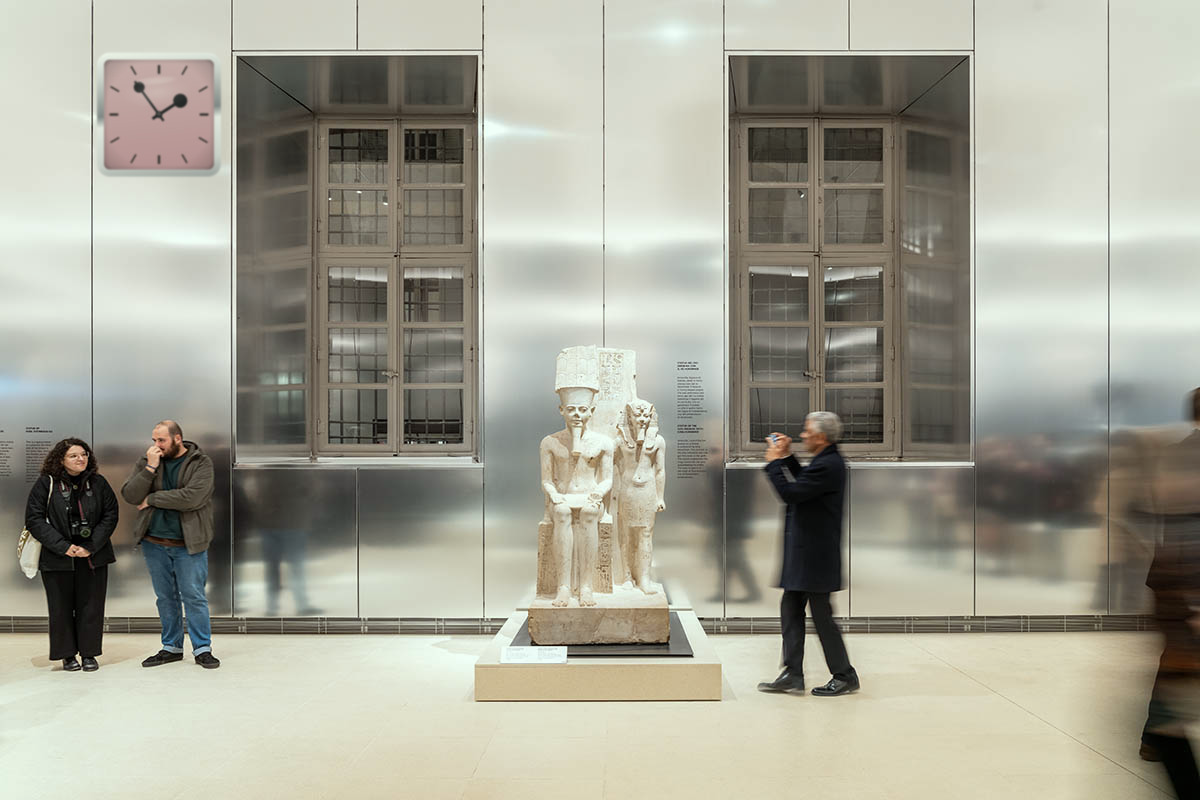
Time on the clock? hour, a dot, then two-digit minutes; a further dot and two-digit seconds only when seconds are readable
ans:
1.54
